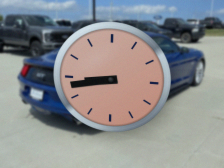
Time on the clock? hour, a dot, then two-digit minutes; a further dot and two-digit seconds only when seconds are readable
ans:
8.43
